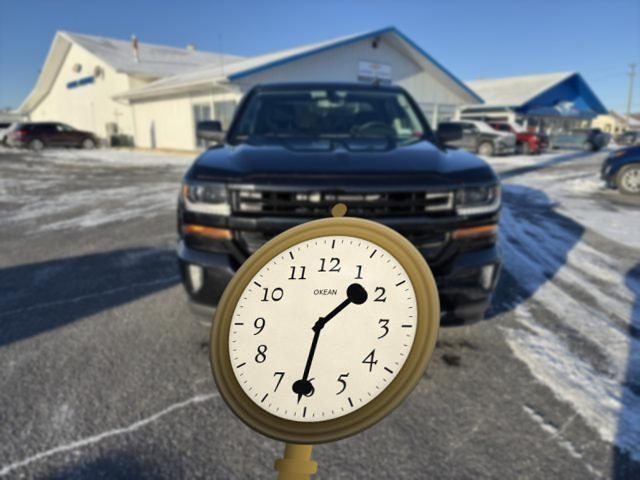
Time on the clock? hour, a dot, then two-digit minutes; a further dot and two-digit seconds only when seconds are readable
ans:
1.31
